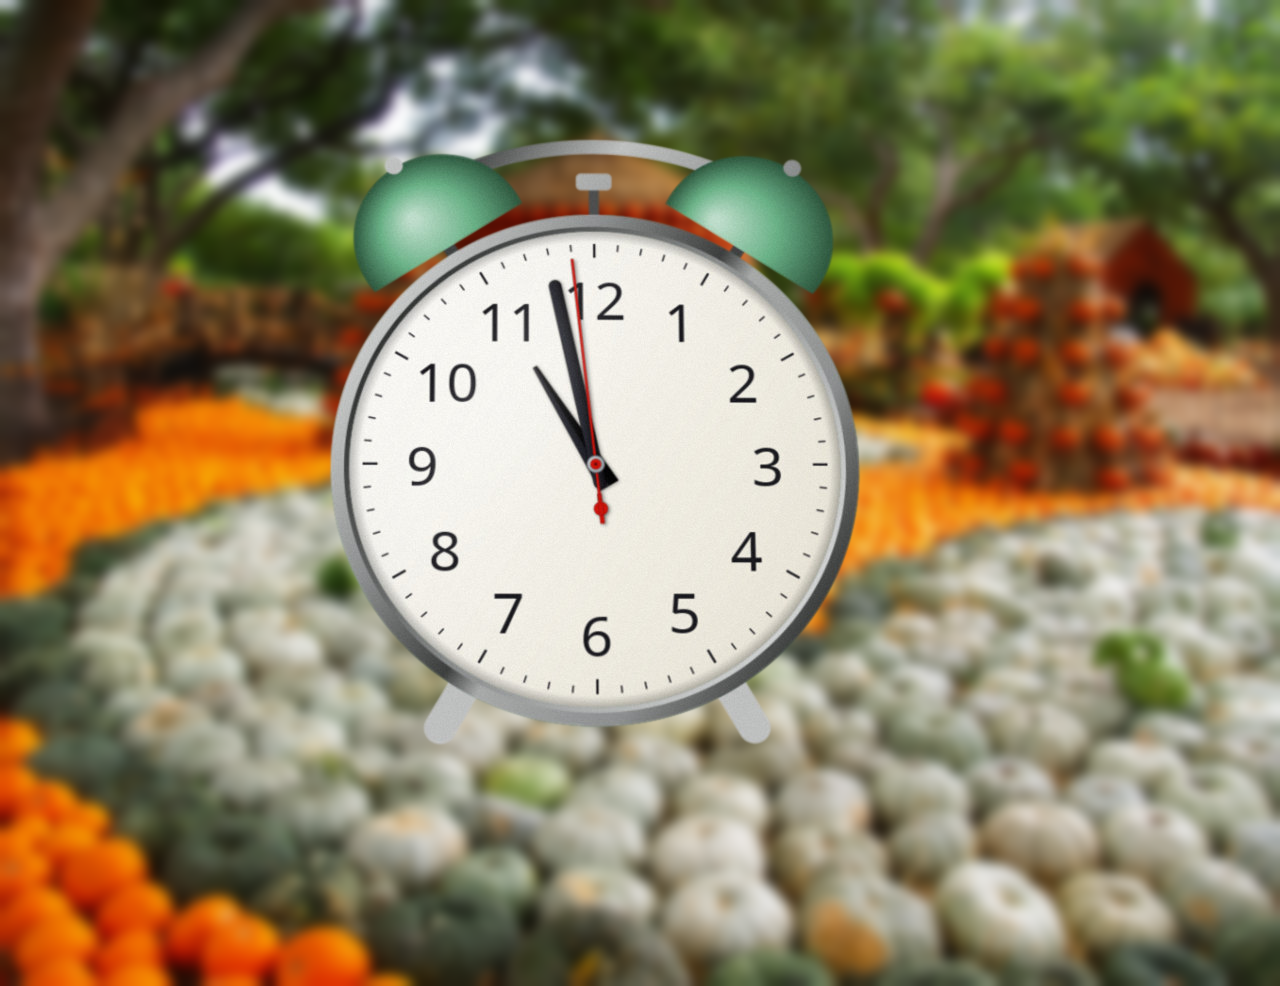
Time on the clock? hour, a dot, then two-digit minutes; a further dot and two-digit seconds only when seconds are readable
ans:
10.57.59
